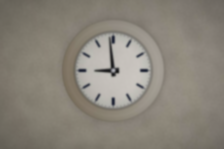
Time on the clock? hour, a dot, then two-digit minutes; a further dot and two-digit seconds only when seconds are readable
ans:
8.59
